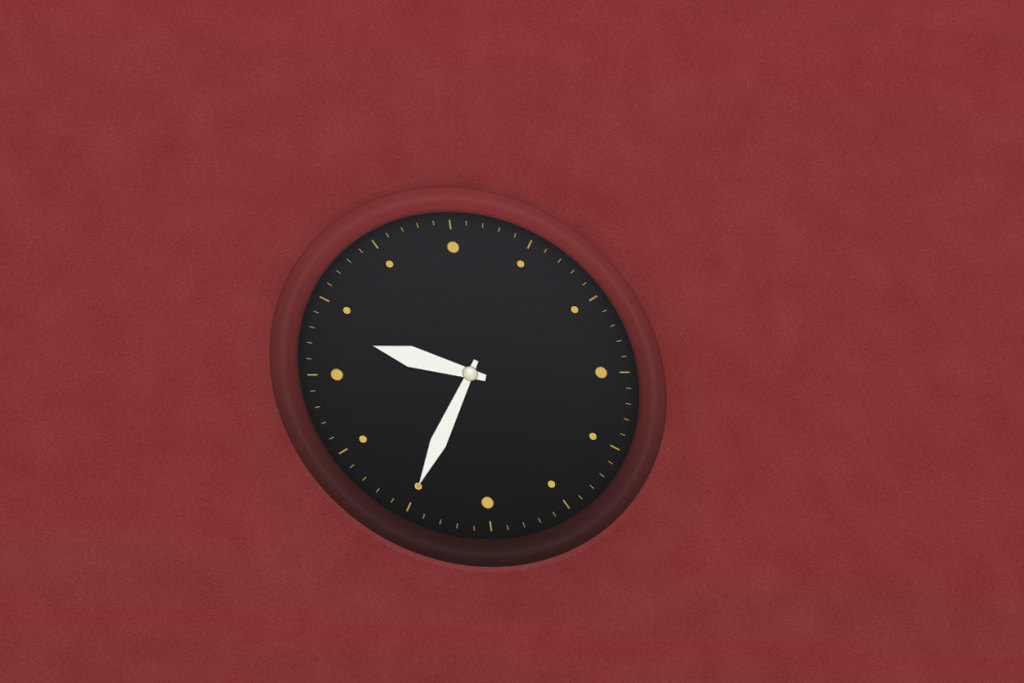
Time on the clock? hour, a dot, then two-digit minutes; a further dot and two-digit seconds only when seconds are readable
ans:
9.35
